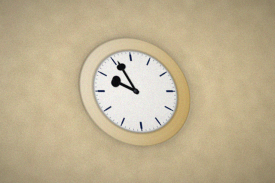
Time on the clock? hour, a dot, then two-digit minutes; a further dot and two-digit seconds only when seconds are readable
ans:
9.56
